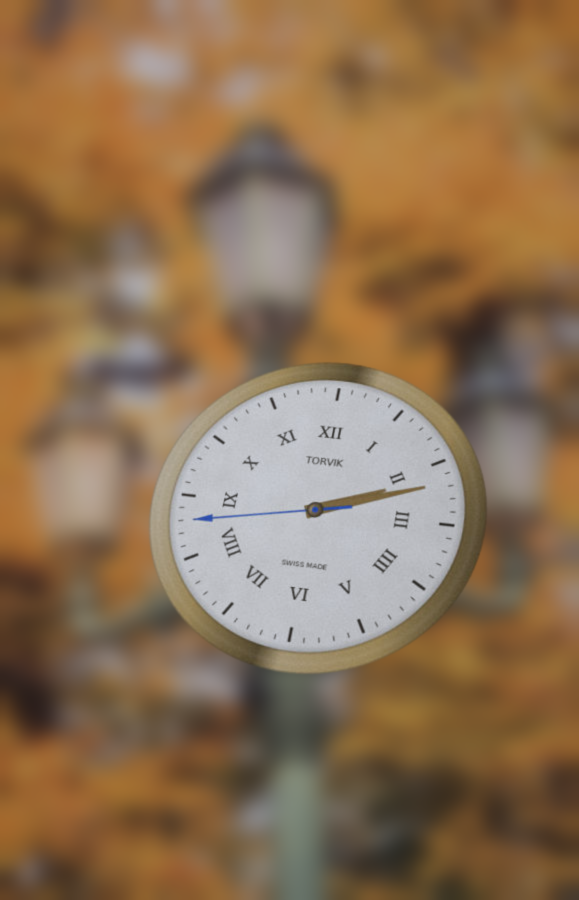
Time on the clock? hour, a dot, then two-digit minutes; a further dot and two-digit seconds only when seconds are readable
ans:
2.11.43
